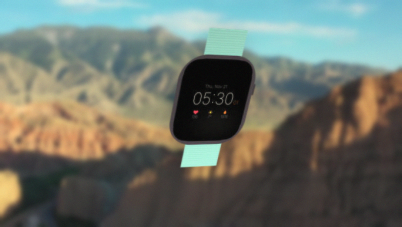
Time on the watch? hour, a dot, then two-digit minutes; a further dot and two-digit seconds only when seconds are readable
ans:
5.30
